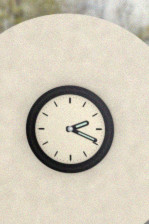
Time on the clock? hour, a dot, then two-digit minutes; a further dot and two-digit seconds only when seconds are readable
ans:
2.19
